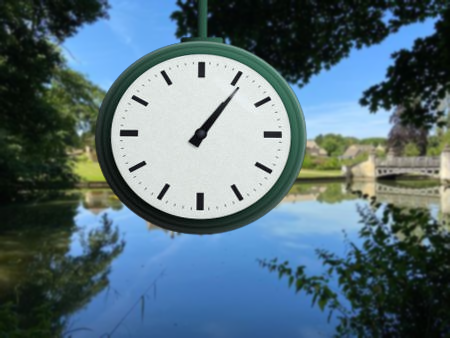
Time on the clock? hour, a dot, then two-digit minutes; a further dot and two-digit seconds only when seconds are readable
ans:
1.06
